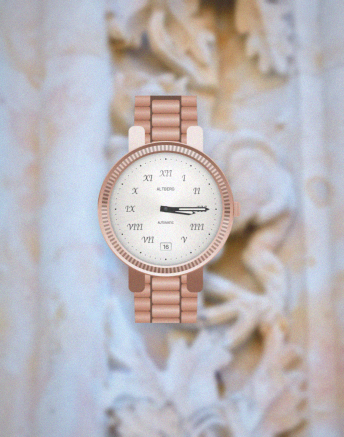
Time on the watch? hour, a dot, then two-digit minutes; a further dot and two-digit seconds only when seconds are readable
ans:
3.15
